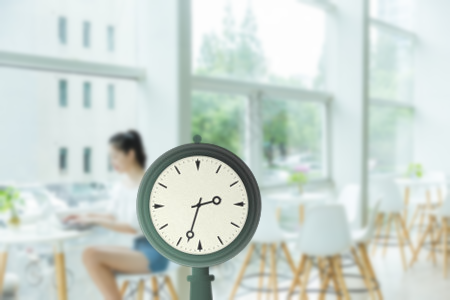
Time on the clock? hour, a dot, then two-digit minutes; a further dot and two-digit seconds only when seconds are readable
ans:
2.33
